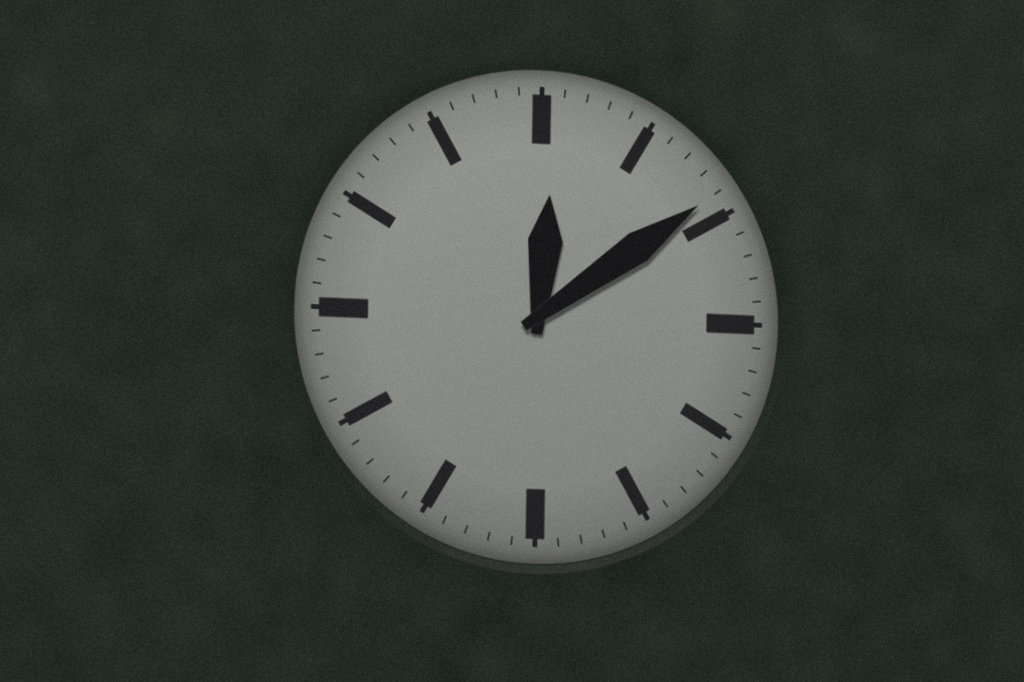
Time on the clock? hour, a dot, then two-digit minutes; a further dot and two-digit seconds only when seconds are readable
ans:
12.09
